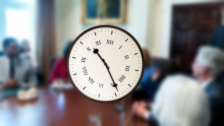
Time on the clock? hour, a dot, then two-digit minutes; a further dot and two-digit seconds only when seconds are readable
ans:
10.24
